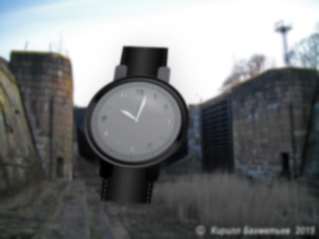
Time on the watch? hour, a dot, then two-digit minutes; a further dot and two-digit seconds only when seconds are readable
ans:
10.02
